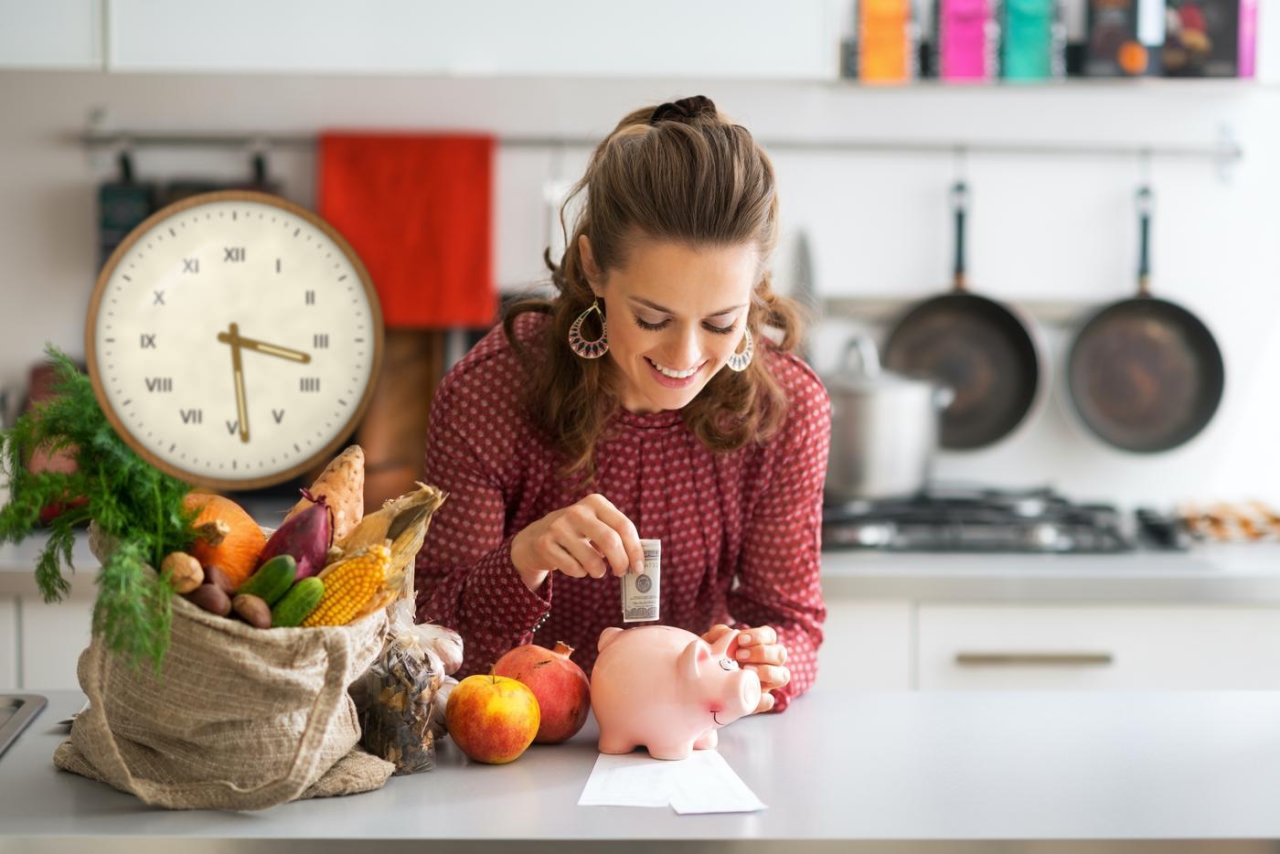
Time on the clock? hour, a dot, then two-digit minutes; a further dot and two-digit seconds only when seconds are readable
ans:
3.29
